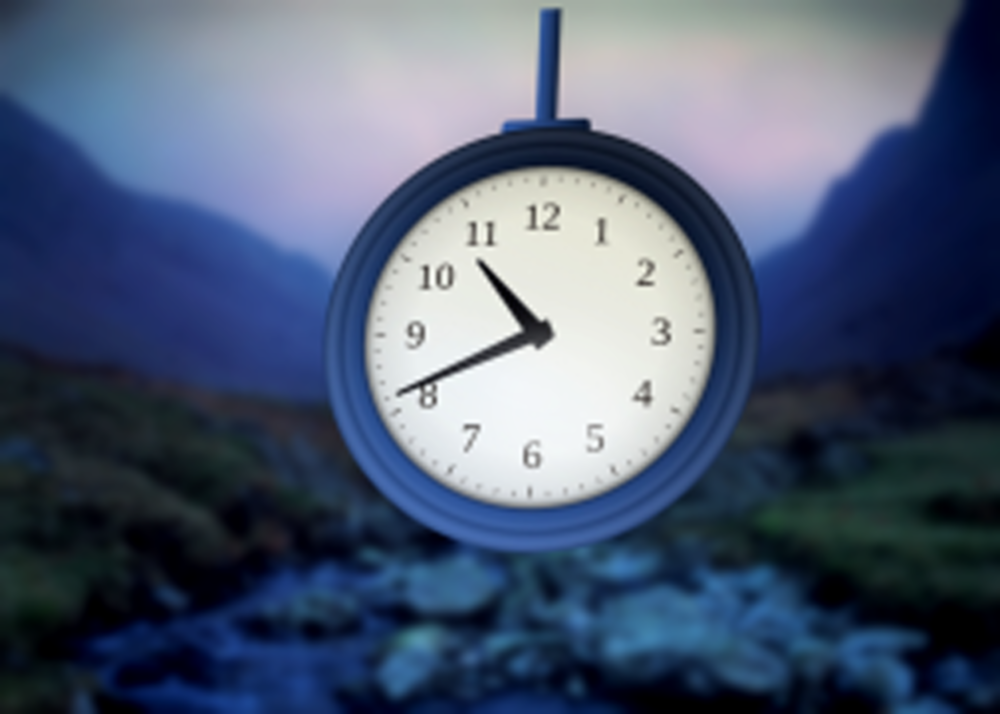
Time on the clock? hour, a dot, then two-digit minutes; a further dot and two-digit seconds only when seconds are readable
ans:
10.41
